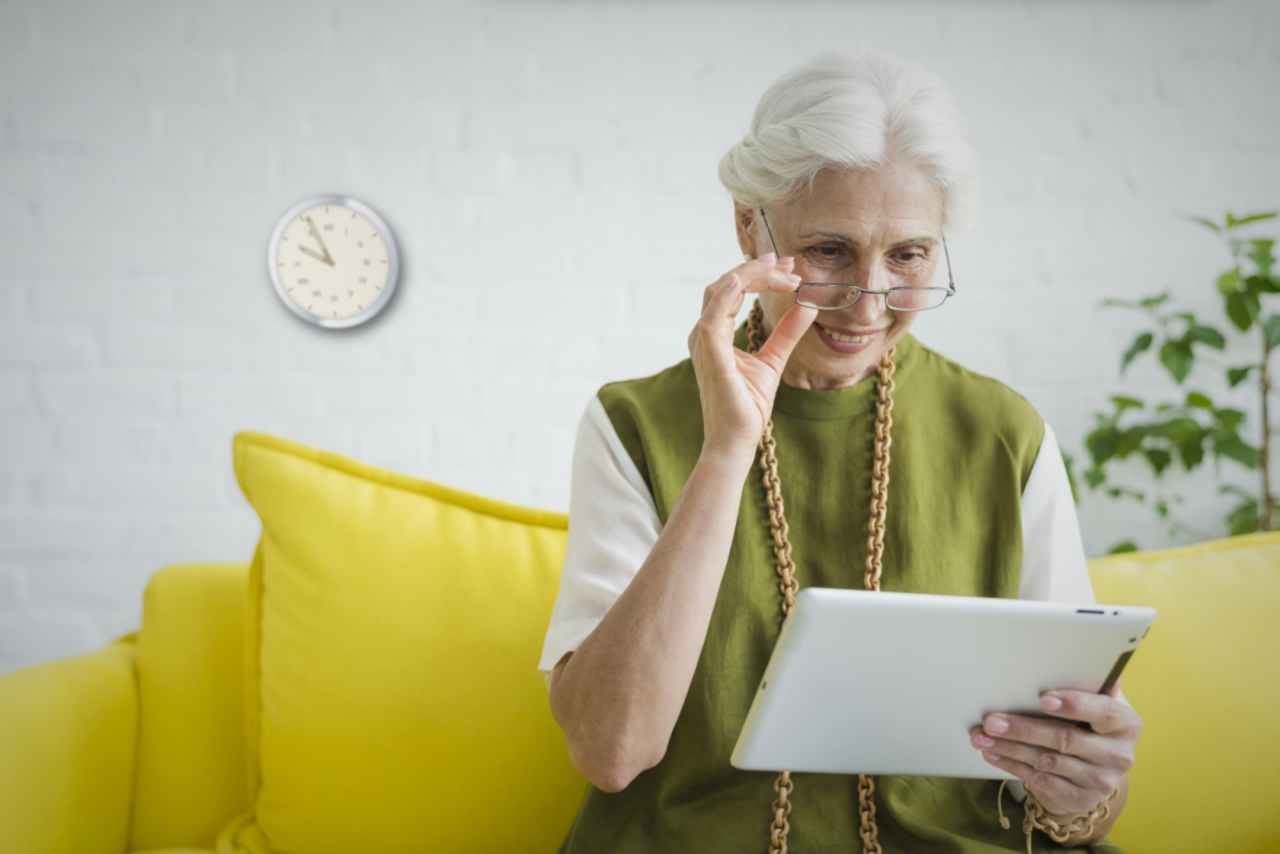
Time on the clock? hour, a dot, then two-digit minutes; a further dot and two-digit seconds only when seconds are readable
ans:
9.56
